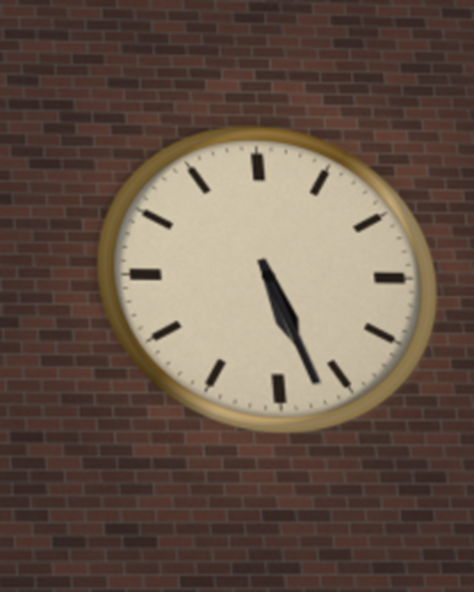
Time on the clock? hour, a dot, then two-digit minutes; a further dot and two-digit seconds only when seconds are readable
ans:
5.27
